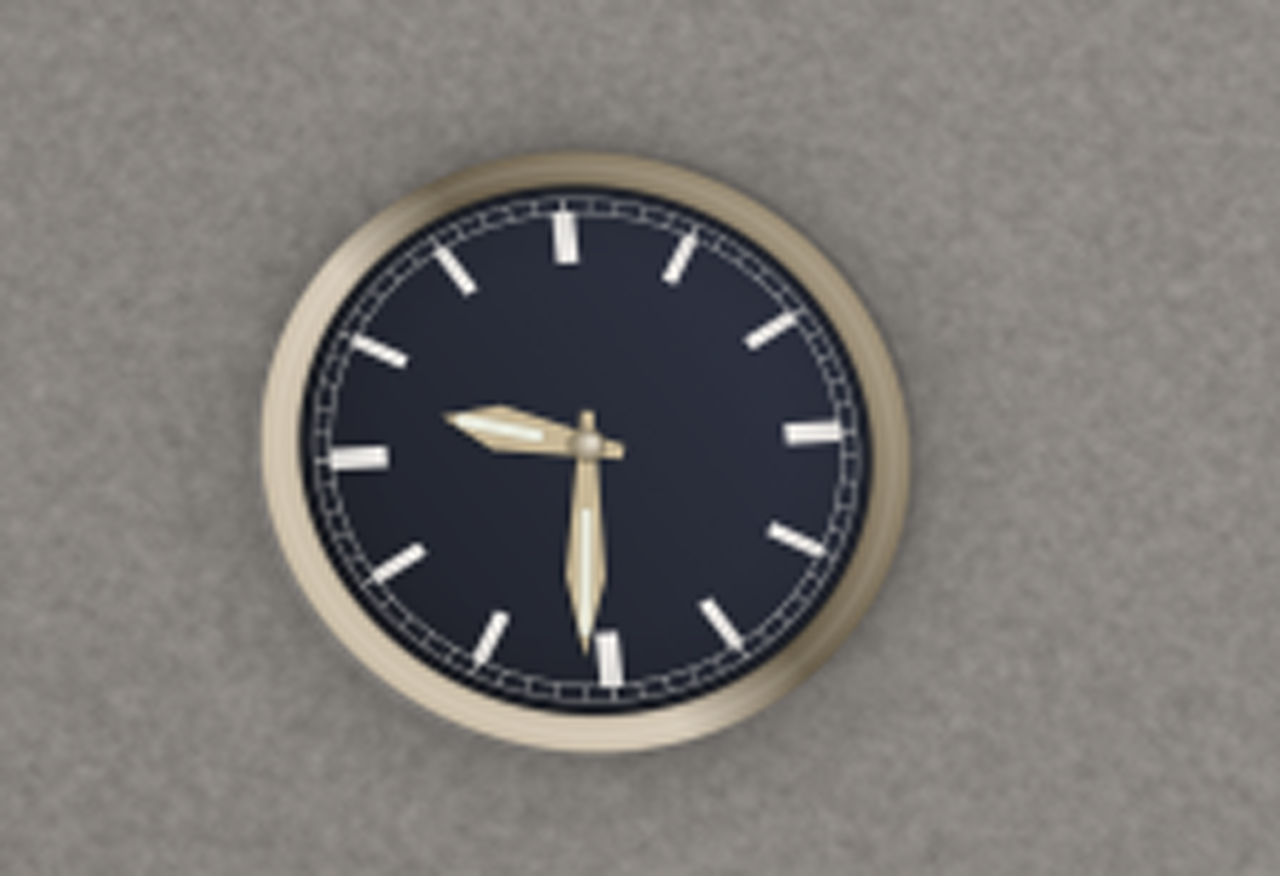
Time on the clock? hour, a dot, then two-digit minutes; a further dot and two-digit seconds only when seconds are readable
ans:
9.31
